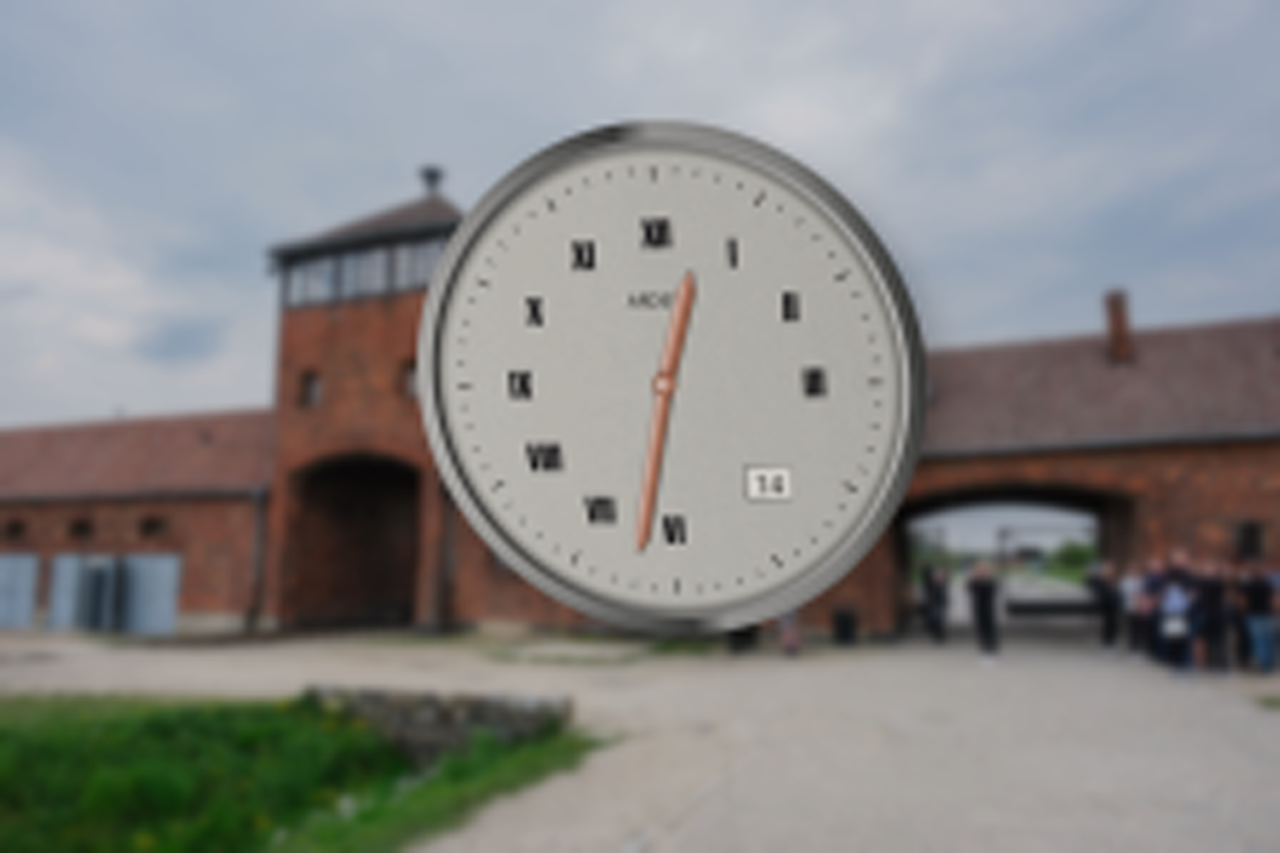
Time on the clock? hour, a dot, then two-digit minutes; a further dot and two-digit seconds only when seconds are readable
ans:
12.32
